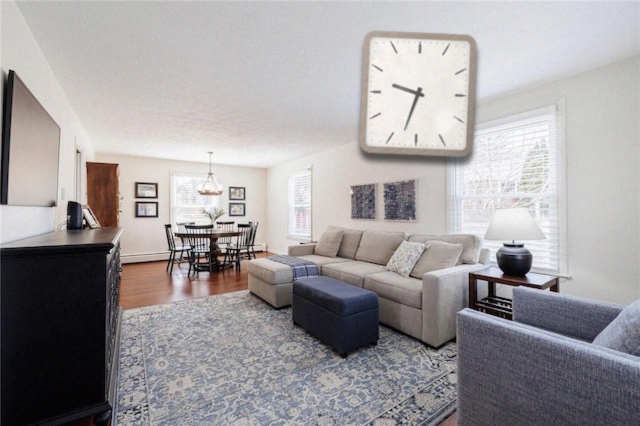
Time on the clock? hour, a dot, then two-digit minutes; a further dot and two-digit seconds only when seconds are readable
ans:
9.33
